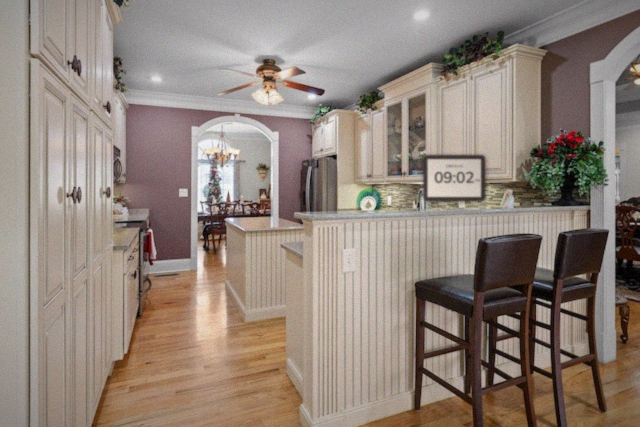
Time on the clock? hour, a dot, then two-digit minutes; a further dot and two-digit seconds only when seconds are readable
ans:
9.02
